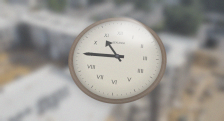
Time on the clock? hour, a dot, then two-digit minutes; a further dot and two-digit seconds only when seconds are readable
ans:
10.45
